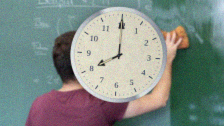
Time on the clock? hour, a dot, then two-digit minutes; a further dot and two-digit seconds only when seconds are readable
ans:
8.00
